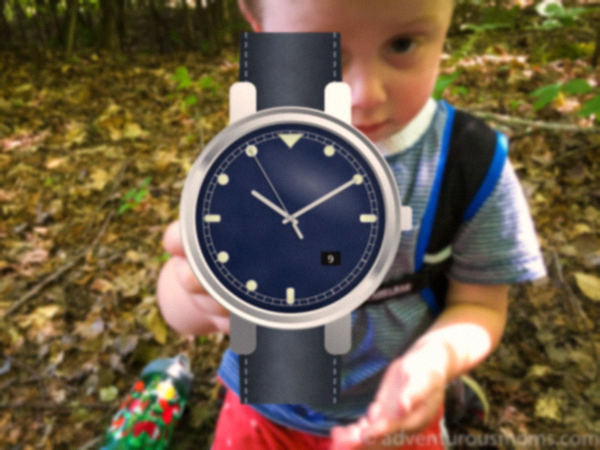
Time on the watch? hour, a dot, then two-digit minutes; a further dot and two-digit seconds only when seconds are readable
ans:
10.09.55
